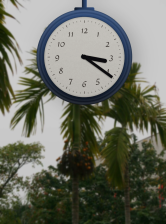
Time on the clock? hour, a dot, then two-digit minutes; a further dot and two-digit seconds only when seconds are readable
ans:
3.21
